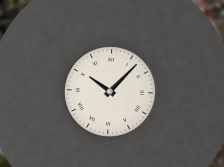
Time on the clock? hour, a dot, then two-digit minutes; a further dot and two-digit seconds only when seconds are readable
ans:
10.07
